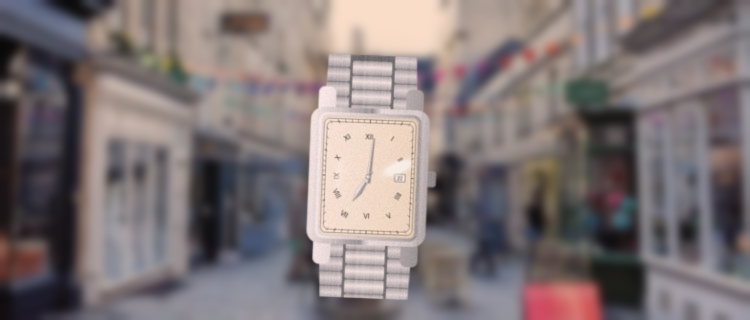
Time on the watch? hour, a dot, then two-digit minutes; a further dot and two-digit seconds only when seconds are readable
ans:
7.01
